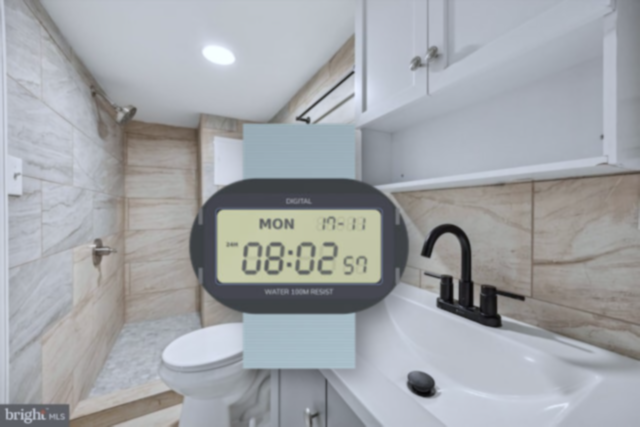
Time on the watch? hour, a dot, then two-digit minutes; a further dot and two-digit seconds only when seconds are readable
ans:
8.02.57
